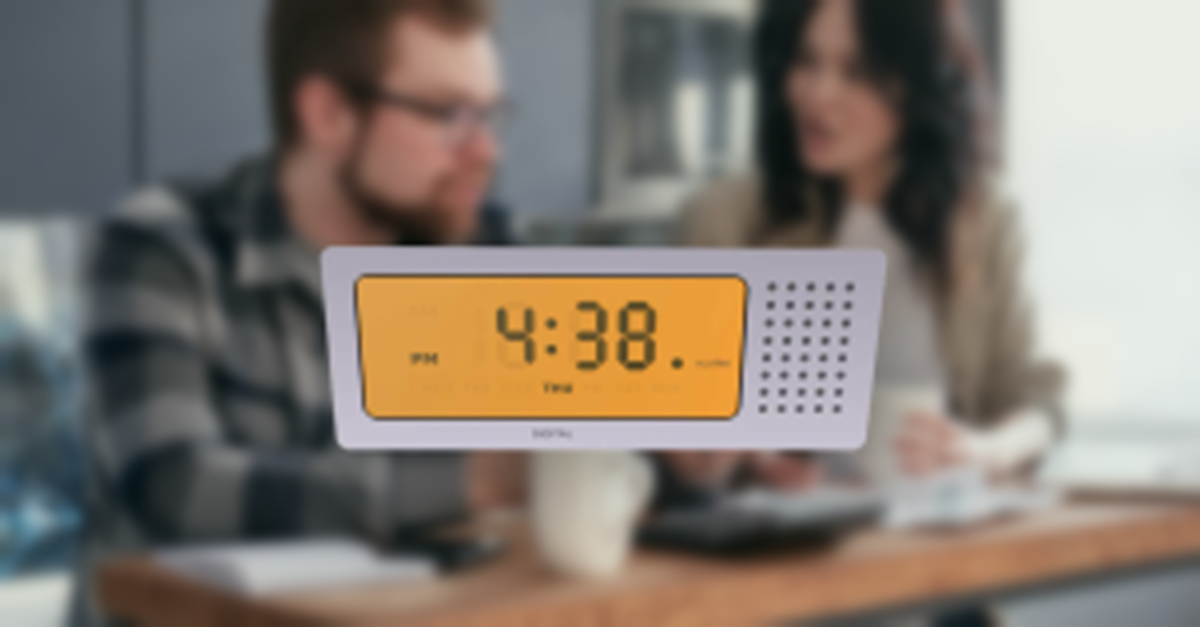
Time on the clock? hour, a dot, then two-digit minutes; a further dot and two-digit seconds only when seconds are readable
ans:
4.38
